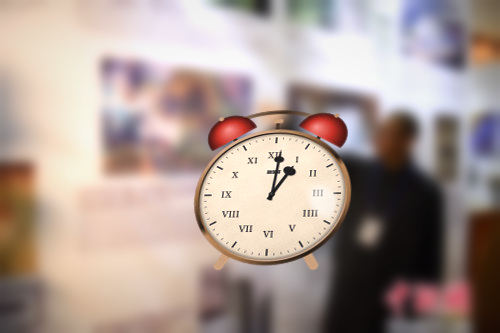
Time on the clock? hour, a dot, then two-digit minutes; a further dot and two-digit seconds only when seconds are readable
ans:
1.01
